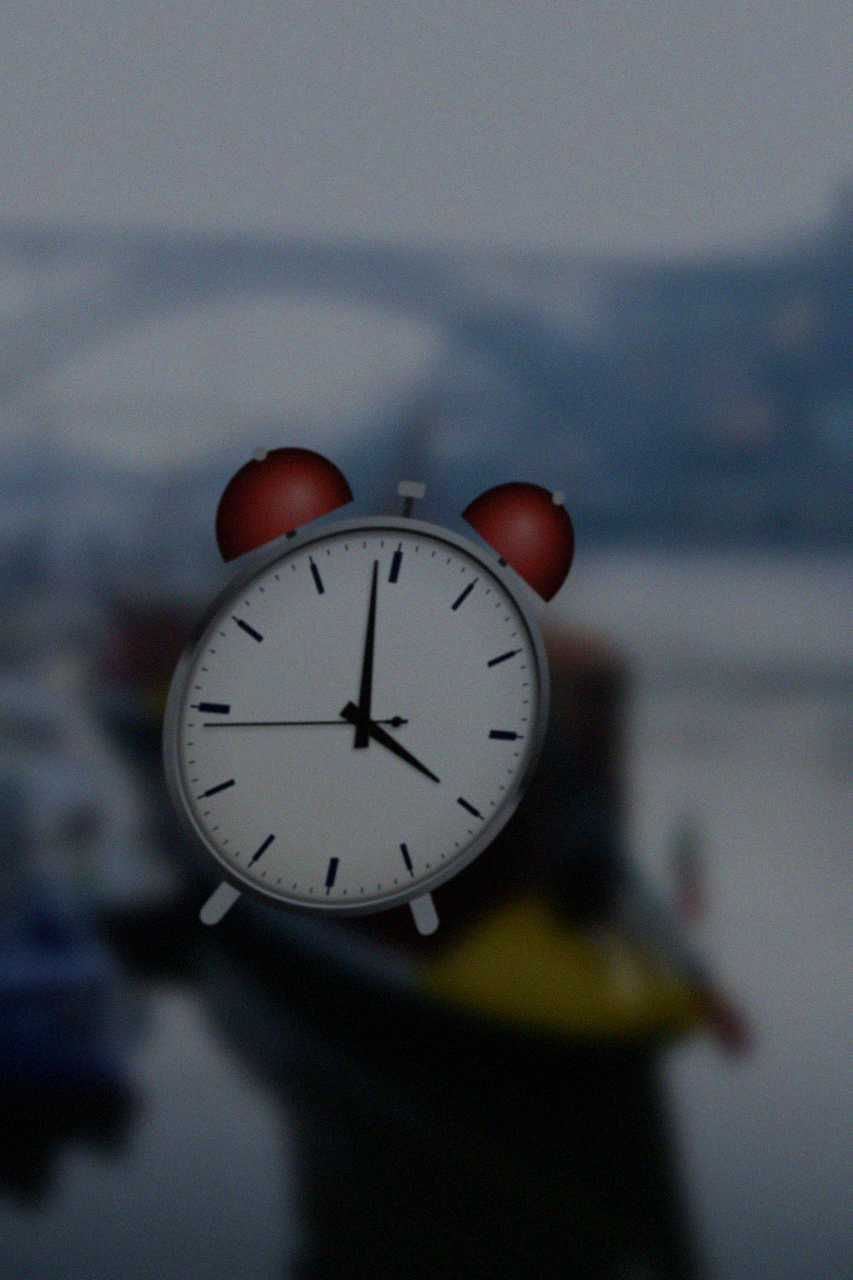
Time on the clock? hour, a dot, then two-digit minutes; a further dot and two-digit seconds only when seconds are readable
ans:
3.58.44
